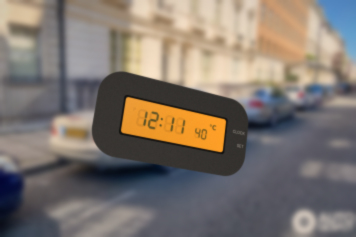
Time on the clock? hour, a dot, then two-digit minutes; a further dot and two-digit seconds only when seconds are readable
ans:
12.11
